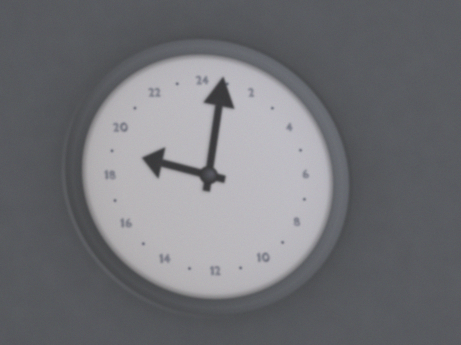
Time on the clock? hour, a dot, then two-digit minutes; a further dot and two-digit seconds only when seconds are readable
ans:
19.02
